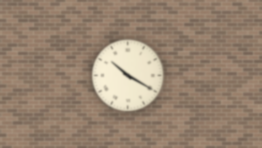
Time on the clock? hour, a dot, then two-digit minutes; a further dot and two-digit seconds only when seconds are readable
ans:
10.20
